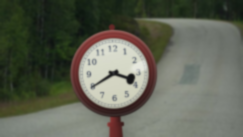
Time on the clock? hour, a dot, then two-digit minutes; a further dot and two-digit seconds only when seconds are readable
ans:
3.40
